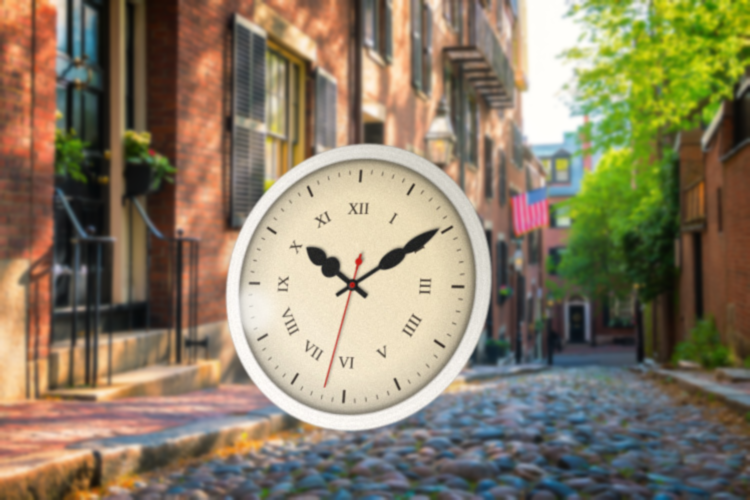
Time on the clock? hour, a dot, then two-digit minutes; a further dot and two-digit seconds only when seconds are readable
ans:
10.09.32
